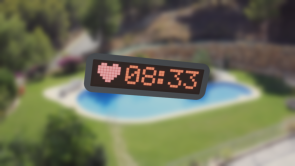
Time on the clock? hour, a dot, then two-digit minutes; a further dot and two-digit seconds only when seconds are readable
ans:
8.33
